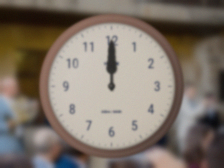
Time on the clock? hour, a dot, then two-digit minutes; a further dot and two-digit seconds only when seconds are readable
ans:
12.00
